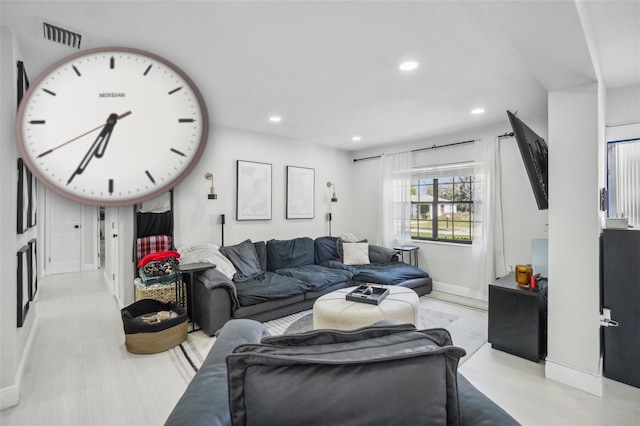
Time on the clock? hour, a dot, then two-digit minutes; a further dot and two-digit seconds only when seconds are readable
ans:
6.34.40
